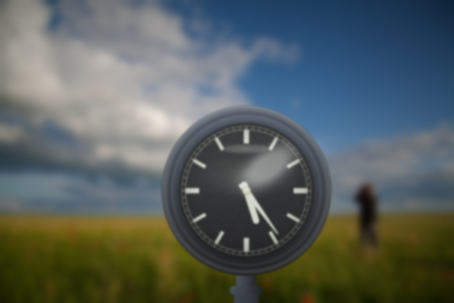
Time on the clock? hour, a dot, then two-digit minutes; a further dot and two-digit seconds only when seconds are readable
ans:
5.24
